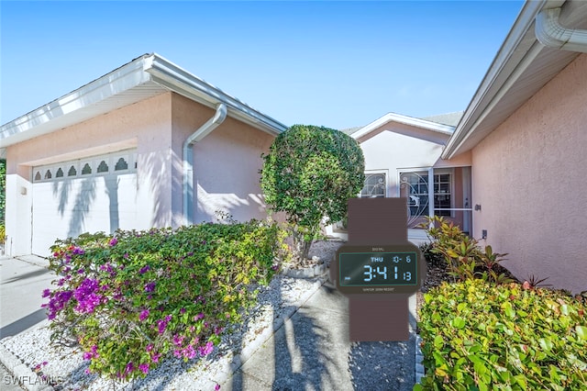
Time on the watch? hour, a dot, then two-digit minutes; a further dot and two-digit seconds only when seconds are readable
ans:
3.41.13
